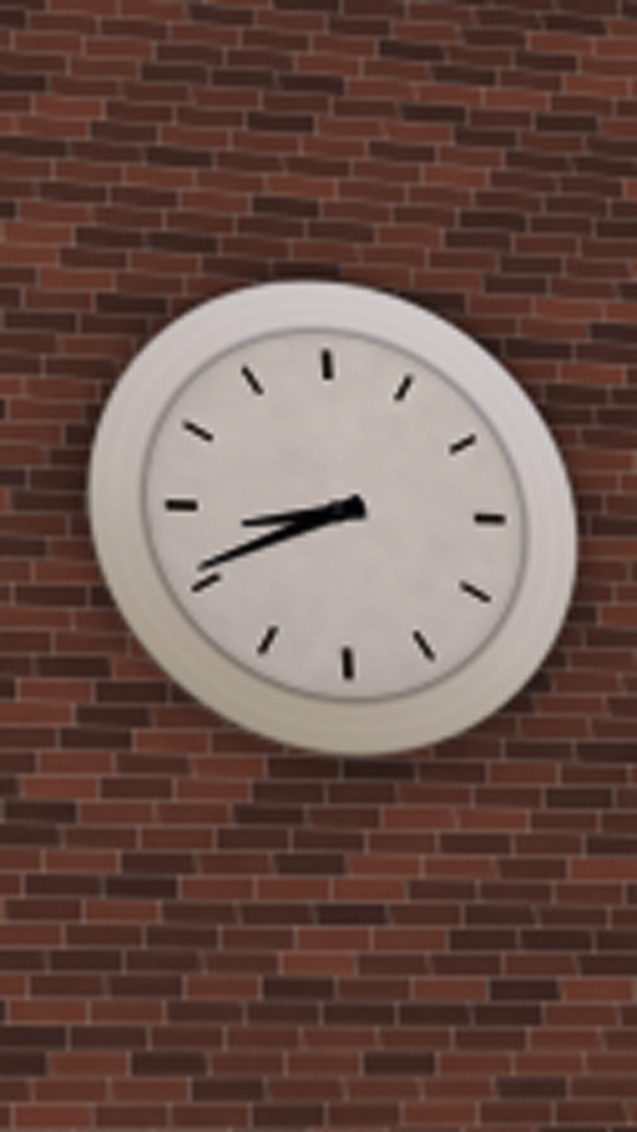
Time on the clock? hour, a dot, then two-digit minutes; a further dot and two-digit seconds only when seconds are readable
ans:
8.41
